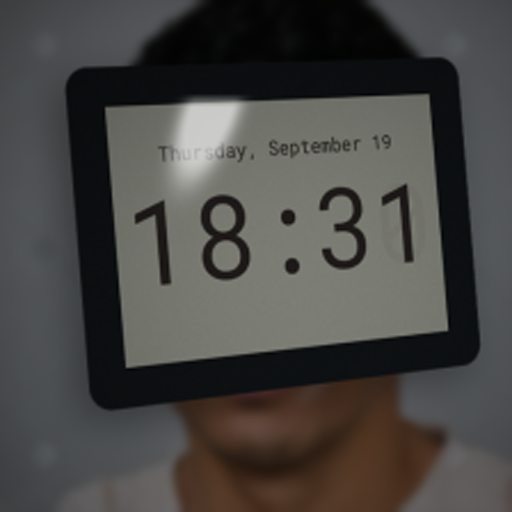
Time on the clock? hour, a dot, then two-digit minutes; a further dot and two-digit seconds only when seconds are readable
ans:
18.31
